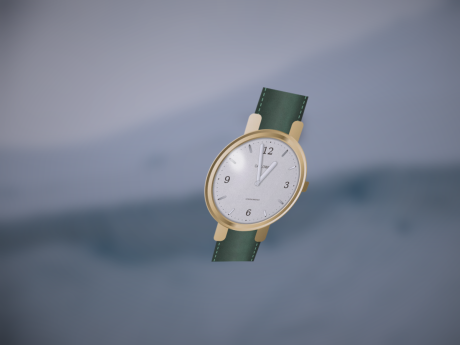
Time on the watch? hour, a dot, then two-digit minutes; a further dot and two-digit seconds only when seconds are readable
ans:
12.58
